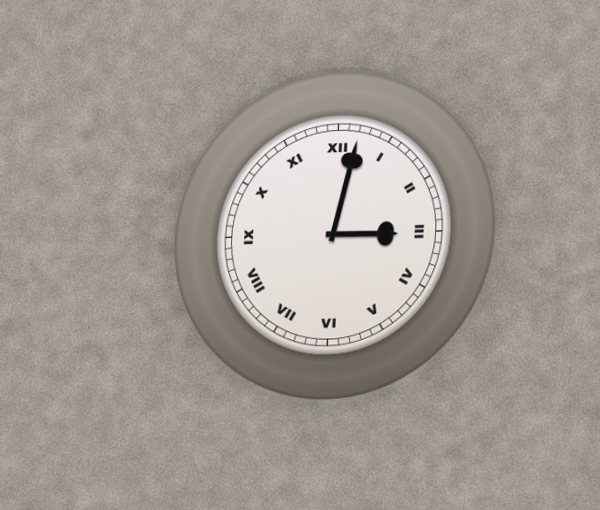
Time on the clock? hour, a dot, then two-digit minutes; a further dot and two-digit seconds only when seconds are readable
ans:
3.02
